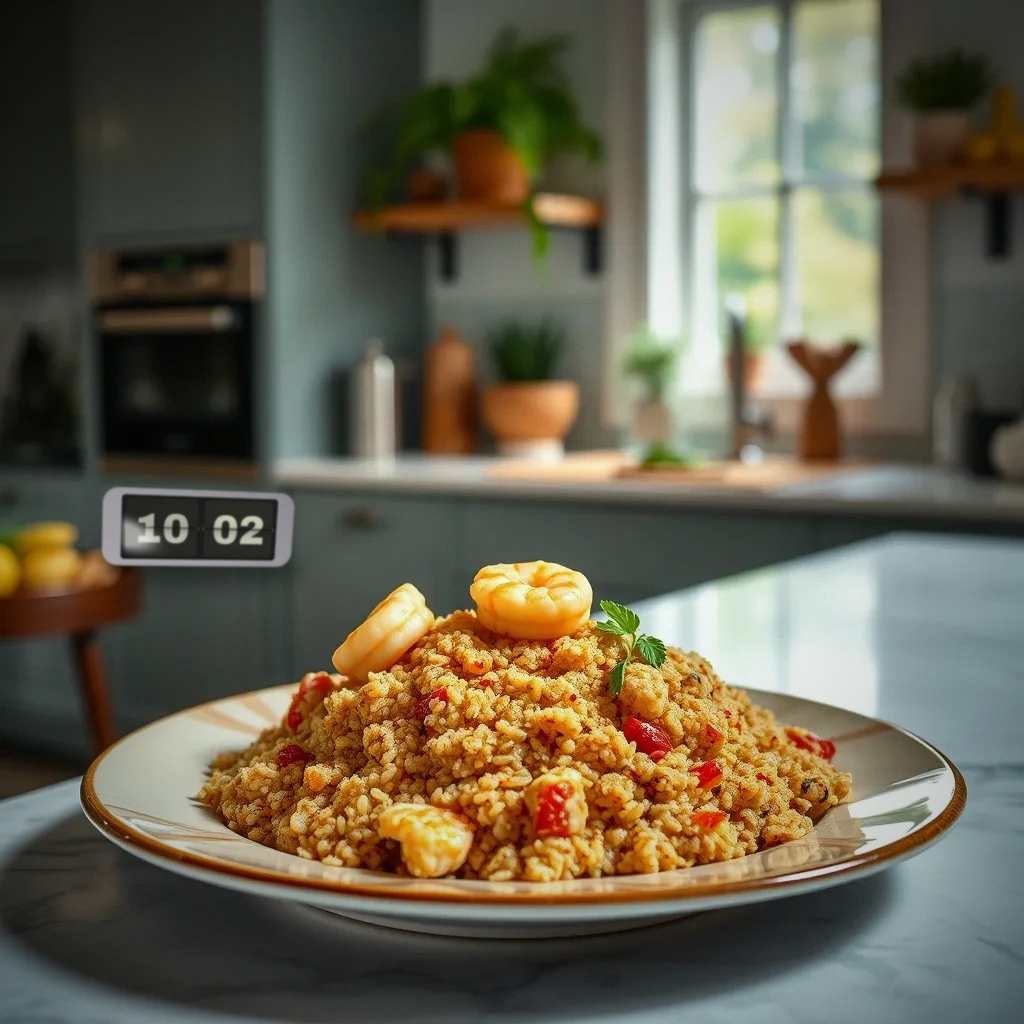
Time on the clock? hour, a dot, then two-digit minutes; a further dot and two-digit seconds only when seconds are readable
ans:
10.02
